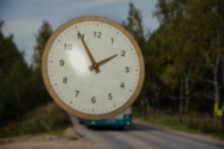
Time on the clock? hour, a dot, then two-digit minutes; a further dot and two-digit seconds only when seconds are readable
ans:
1.55
